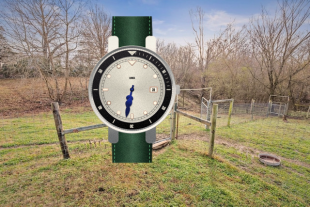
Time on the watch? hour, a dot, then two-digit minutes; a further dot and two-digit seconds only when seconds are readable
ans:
6.32
